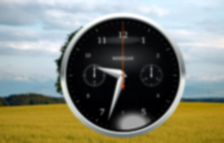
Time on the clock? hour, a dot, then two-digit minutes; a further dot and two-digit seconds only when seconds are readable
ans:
9.33
